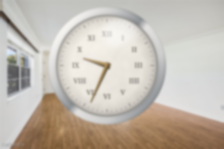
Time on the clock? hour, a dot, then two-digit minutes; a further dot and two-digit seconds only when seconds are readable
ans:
9.34
